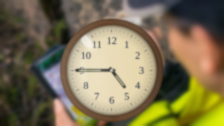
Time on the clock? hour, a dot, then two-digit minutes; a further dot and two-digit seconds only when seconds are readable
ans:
4.45
